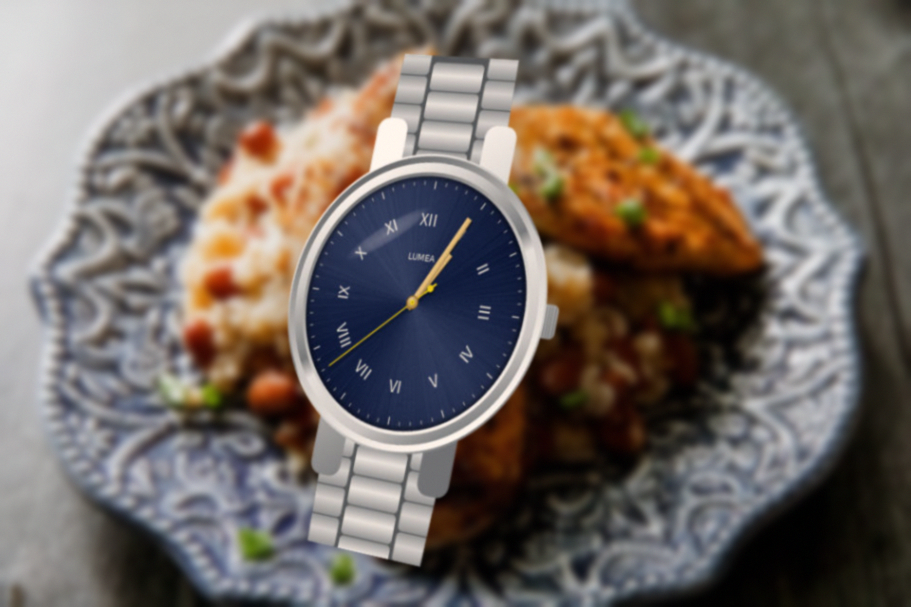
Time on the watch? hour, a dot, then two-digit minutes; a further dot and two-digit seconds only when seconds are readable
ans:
1.04.38
